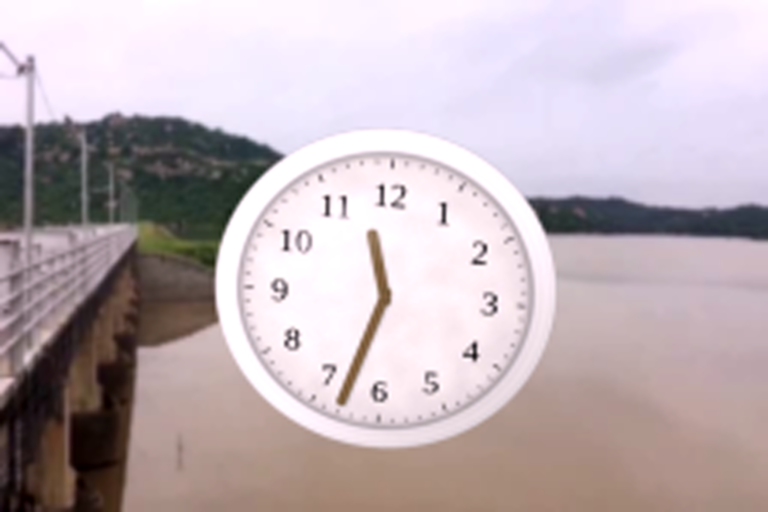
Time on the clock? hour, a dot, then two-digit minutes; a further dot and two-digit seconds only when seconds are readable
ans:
11.33
